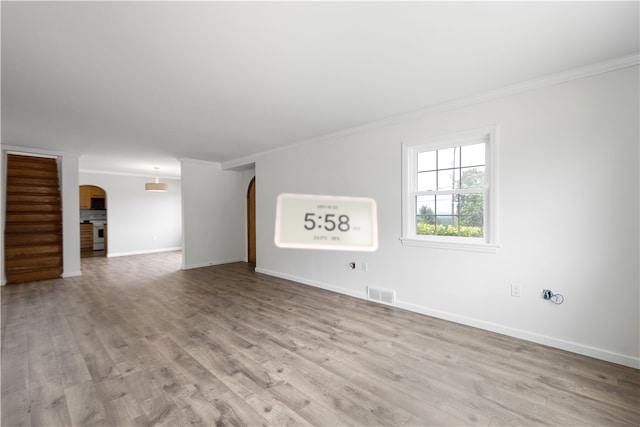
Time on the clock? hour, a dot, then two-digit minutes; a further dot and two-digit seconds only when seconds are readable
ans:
5.58
